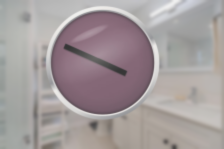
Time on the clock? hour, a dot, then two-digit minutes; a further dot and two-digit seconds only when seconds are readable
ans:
3.49
